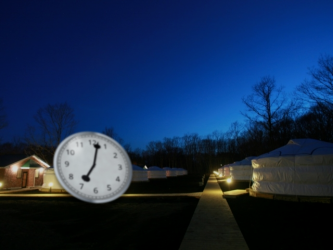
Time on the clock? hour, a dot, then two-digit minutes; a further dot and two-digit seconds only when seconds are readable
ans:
7.02
